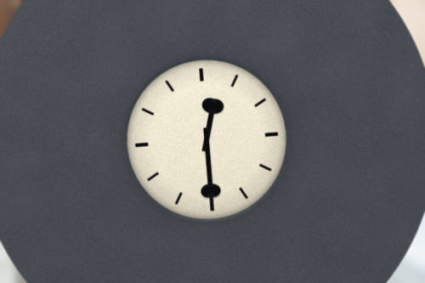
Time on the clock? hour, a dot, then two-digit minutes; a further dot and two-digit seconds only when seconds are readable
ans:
12.30
